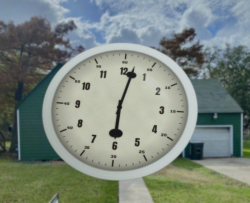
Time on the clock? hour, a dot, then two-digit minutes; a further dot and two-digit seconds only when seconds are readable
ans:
6.02
